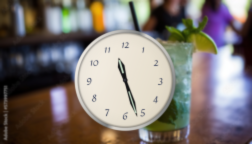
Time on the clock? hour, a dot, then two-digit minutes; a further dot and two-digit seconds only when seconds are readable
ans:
11.27
